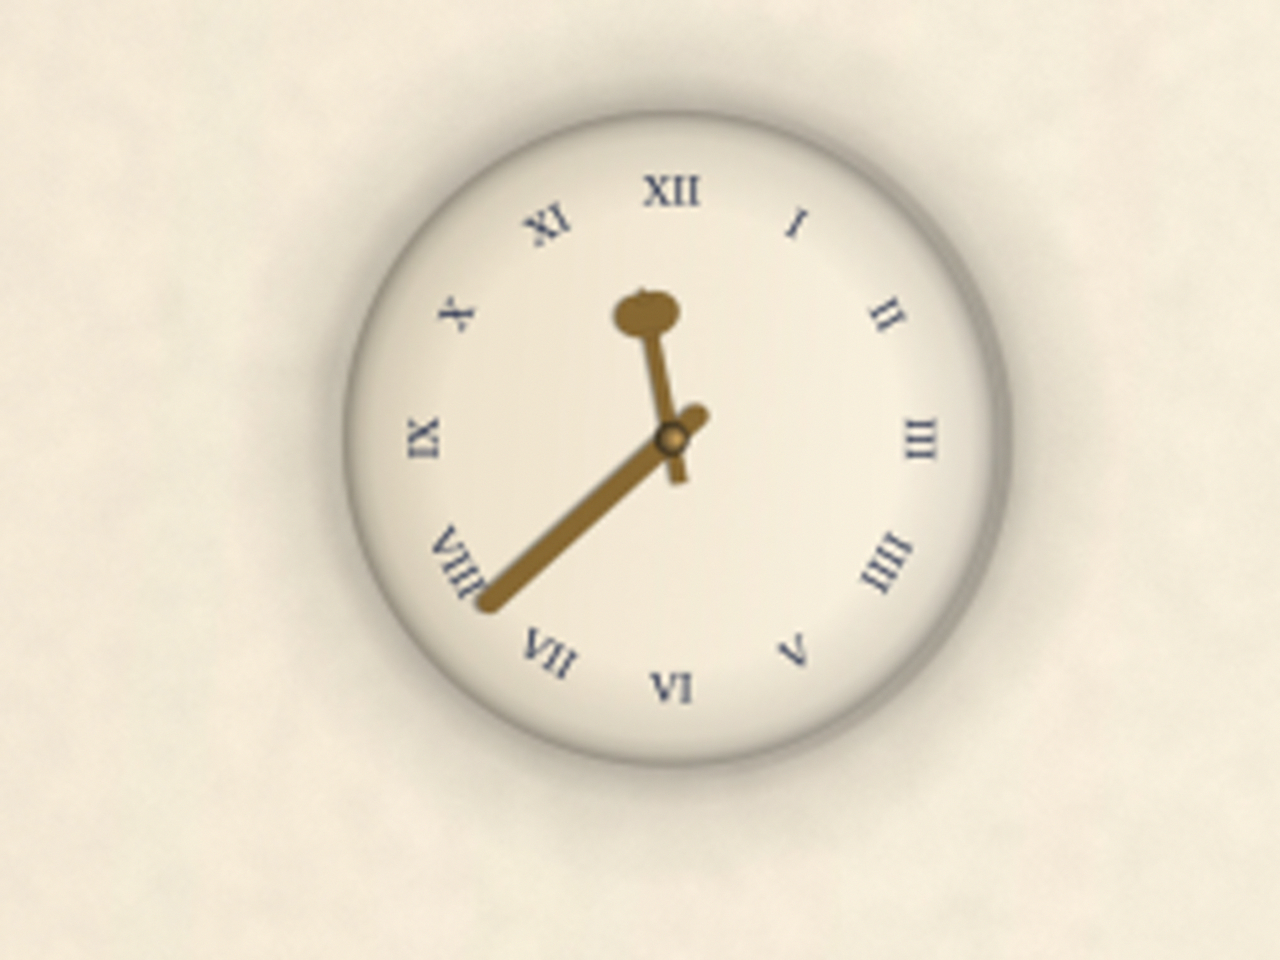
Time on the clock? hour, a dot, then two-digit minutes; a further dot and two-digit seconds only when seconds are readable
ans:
11.38
